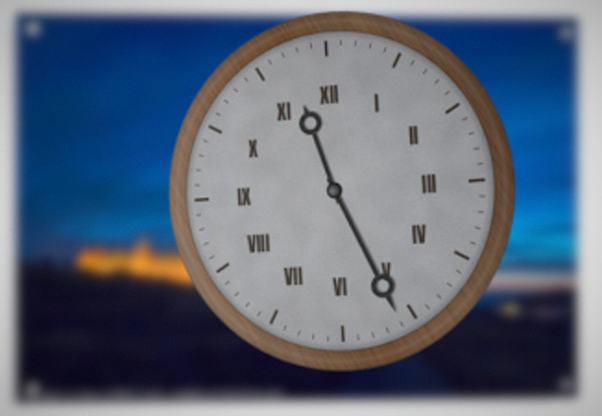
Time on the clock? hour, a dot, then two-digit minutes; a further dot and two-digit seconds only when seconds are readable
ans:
11.26
